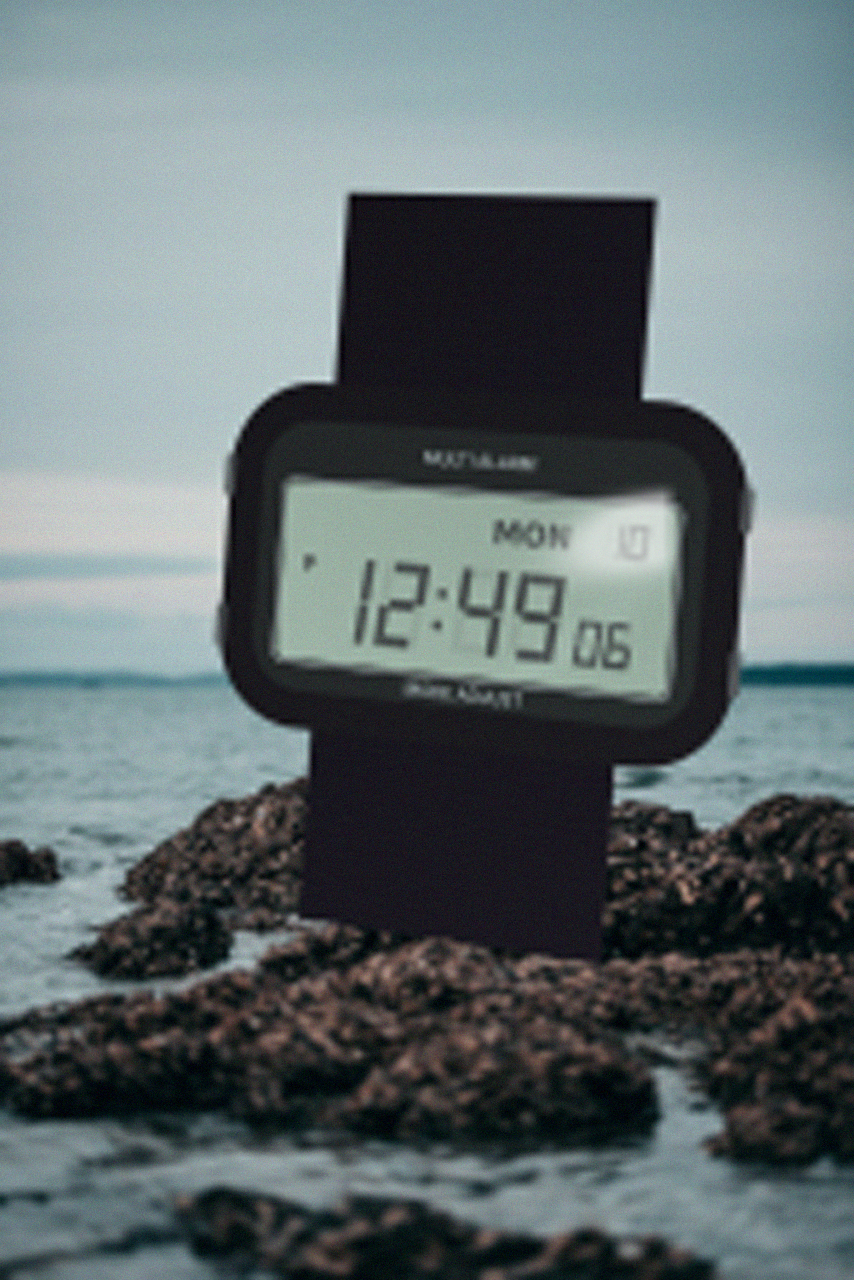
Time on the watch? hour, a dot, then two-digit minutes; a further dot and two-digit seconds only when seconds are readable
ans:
12.49.06
